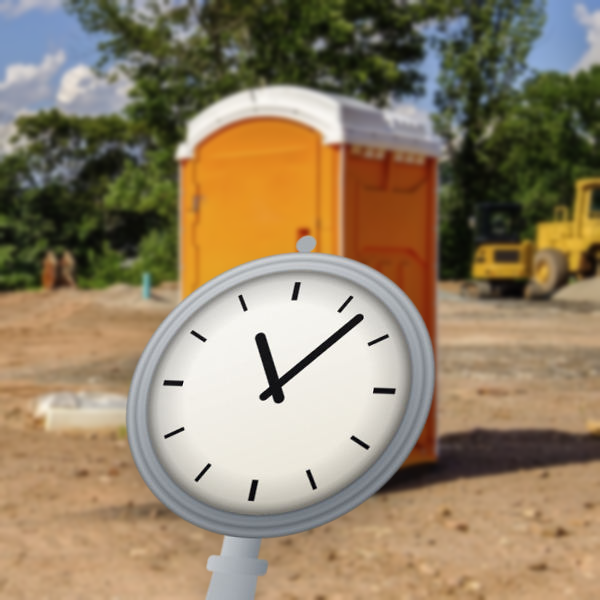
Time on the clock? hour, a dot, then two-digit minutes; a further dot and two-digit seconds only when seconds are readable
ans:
11.07
